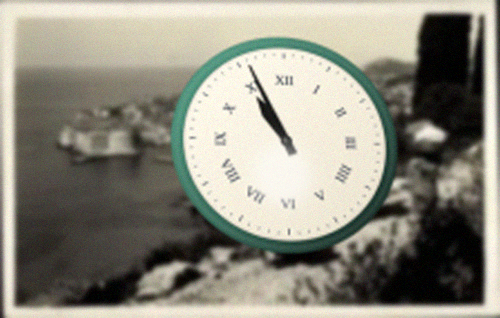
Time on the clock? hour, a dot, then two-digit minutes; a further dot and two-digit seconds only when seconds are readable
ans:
10.56
